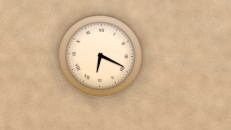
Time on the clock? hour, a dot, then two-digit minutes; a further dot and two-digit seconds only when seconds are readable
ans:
6.19
